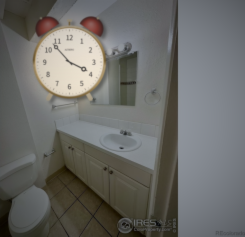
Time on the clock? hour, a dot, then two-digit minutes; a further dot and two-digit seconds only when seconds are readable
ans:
3.53
